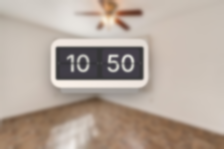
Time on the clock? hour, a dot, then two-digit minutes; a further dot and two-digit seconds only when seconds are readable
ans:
10.50
